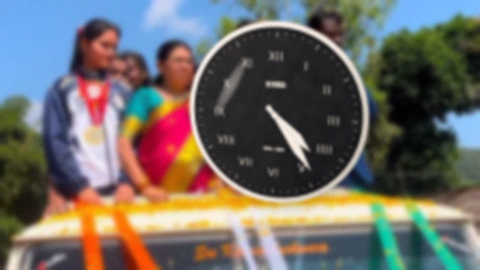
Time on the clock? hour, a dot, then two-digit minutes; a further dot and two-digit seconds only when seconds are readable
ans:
4.24
